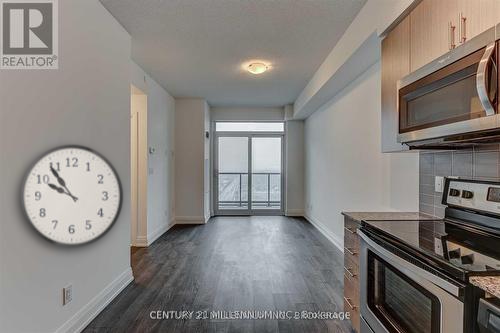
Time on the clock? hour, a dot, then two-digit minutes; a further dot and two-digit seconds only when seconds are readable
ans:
9.54
